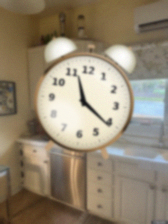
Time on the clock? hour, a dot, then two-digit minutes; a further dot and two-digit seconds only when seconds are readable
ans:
11.21
